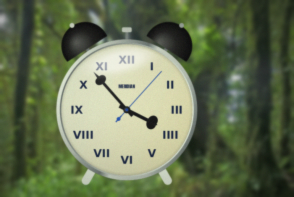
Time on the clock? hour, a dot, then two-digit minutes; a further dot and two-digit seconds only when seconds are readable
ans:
3.53.07
